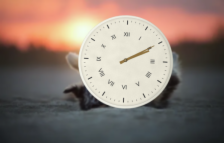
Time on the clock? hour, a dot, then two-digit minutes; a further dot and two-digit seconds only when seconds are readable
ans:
2.10
